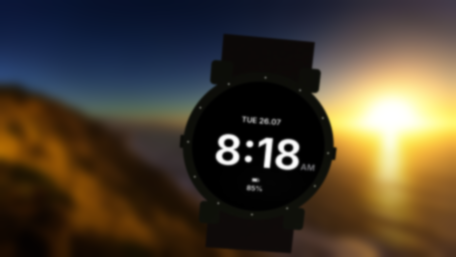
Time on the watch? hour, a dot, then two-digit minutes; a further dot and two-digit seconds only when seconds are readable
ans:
8.18
